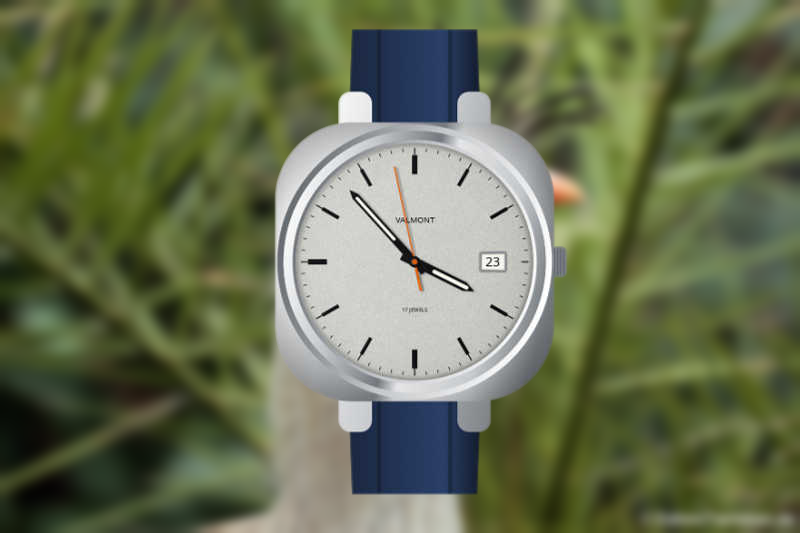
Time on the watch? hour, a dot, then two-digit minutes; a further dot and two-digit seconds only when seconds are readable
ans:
3.52.58
